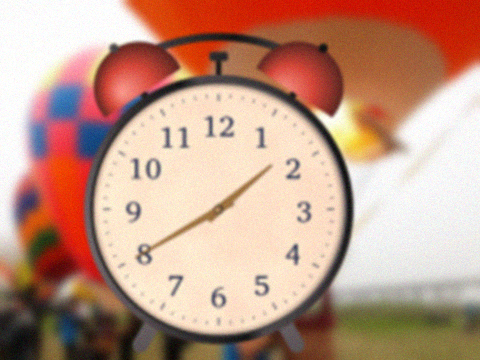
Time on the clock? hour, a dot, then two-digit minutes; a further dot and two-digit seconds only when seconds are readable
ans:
1.40
